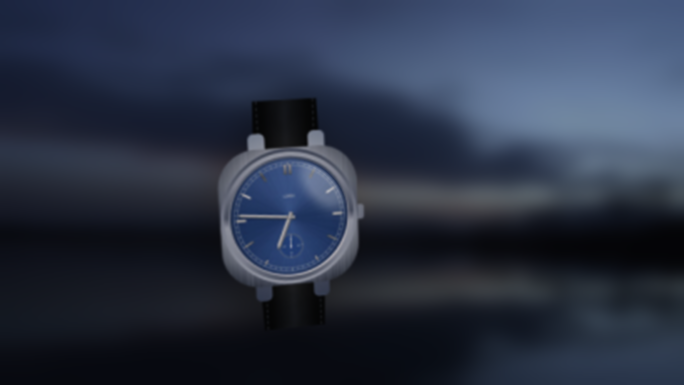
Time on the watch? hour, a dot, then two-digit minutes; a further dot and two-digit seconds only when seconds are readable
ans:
6.46
